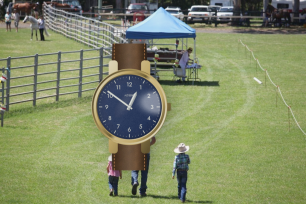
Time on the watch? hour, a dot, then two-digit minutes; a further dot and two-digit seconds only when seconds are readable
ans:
12.51
